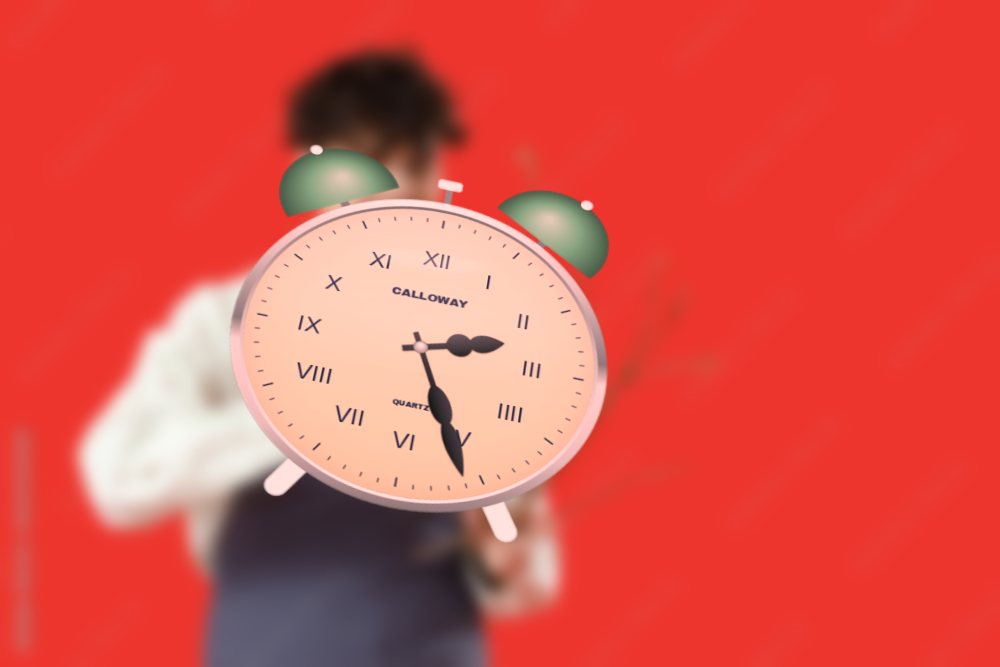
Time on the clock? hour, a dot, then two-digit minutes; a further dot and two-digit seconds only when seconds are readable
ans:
2.26
